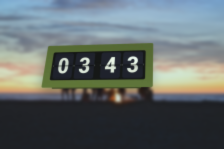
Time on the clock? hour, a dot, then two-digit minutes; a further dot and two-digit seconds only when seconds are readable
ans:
3.43
